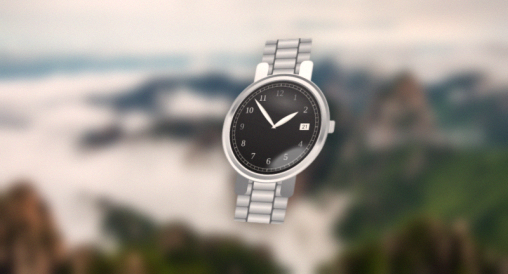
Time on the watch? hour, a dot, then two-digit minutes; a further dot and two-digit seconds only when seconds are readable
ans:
1.53
